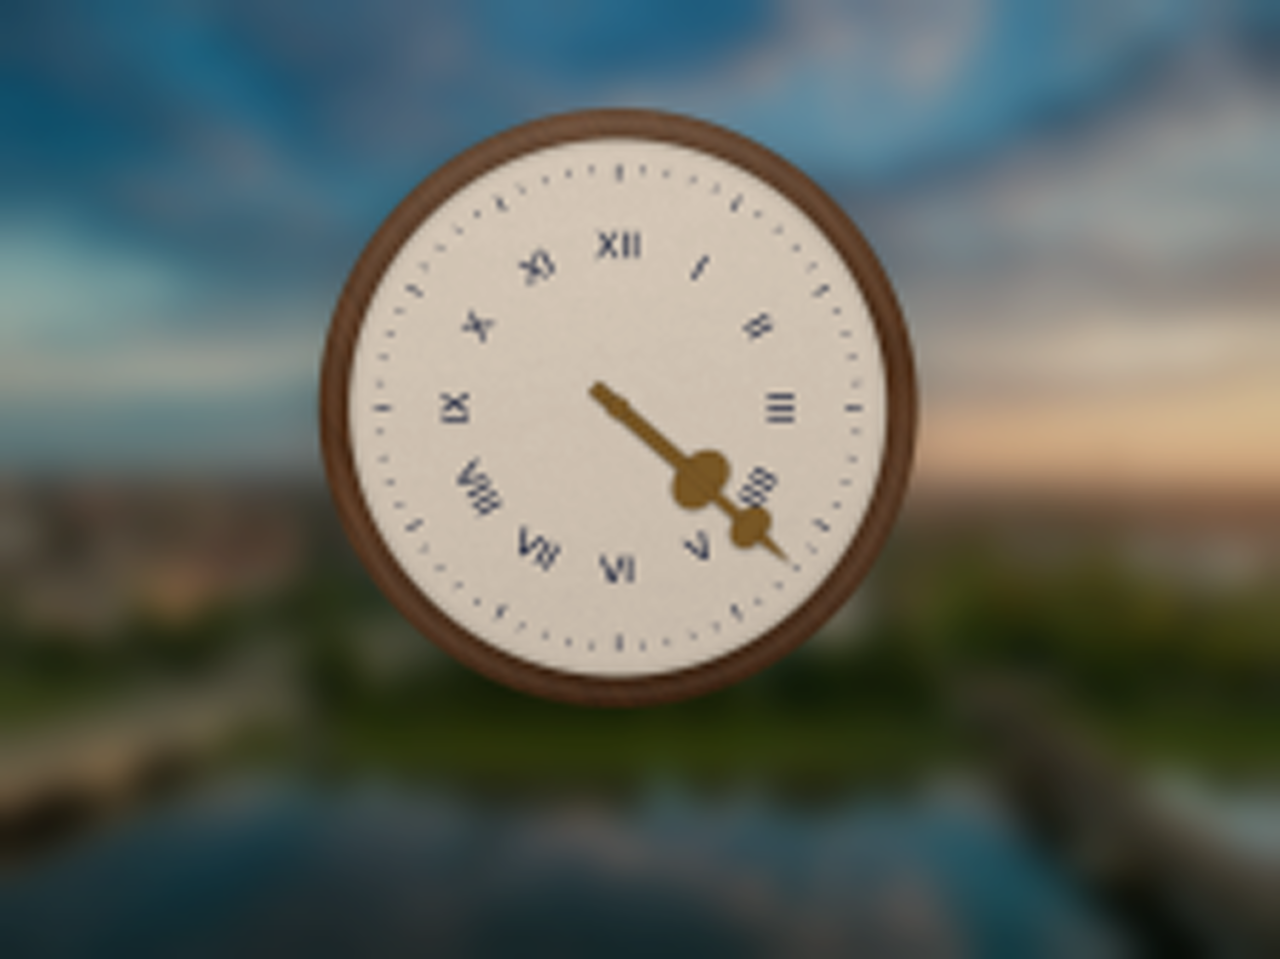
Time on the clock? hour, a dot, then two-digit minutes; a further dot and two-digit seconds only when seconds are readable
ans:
4.22
